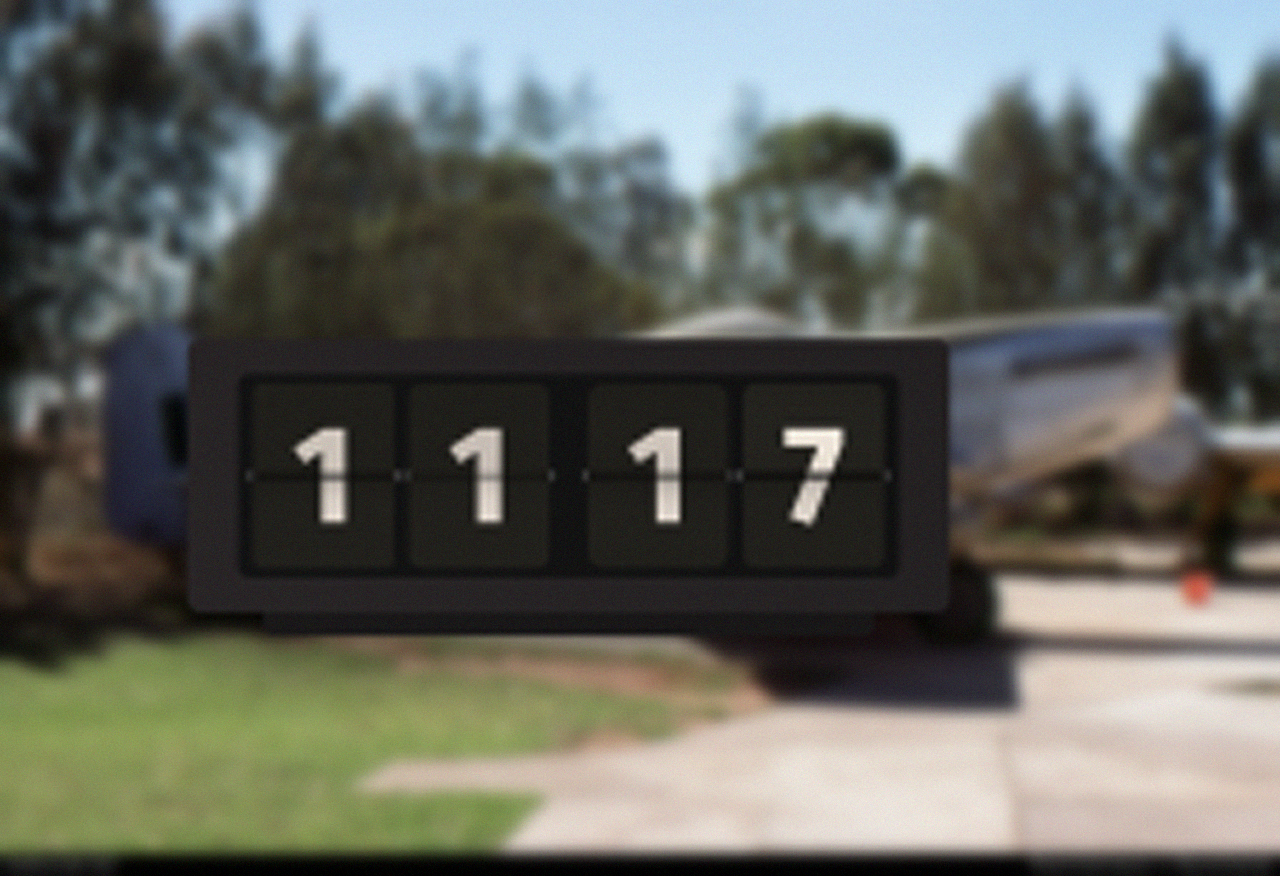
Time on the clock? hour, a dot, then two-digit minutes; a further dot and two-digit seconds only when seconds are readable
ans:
11.17
